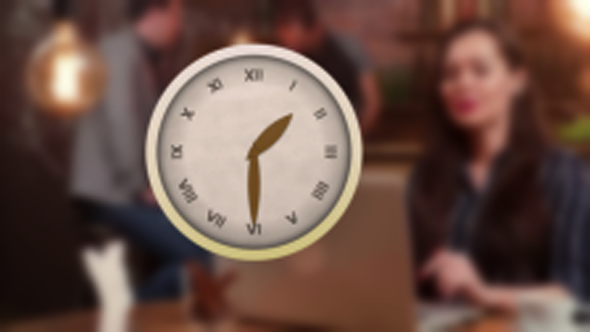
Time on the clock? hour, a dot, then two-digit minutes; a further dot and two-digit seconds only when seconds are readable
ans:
1.30
